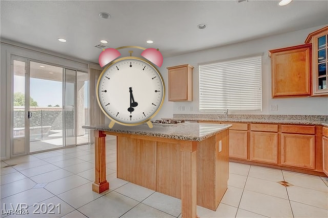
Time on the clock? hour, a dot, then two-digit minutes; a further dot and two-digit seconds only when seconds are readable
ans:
5.30
